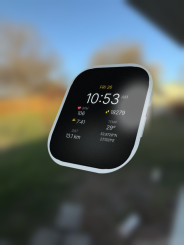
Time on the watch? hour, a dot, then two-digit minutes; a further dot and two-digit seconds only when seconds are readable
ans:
10.53
